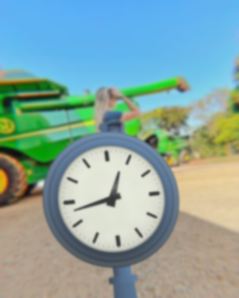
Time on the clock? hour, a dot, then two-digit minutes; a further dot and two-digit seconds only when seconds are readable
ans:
12.43
